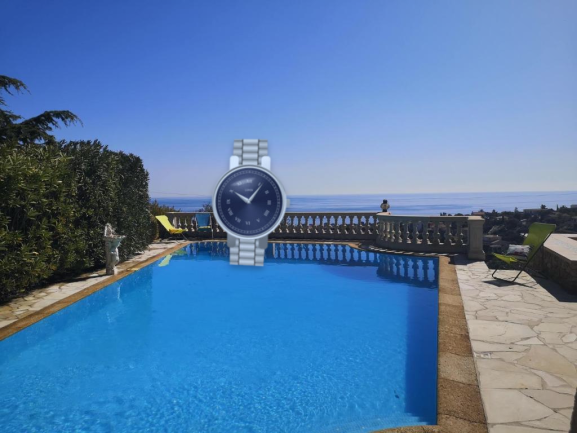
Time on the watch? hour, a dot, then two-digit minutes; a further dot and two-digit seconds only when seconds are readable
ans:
10.06
